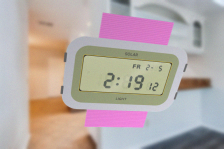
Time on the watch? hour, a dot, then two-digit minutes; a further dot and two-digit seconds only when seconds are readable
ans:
2.19.12
